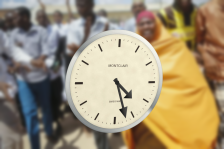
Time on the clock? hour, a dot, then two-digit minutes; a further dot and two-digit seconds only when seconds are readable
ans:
4.27
